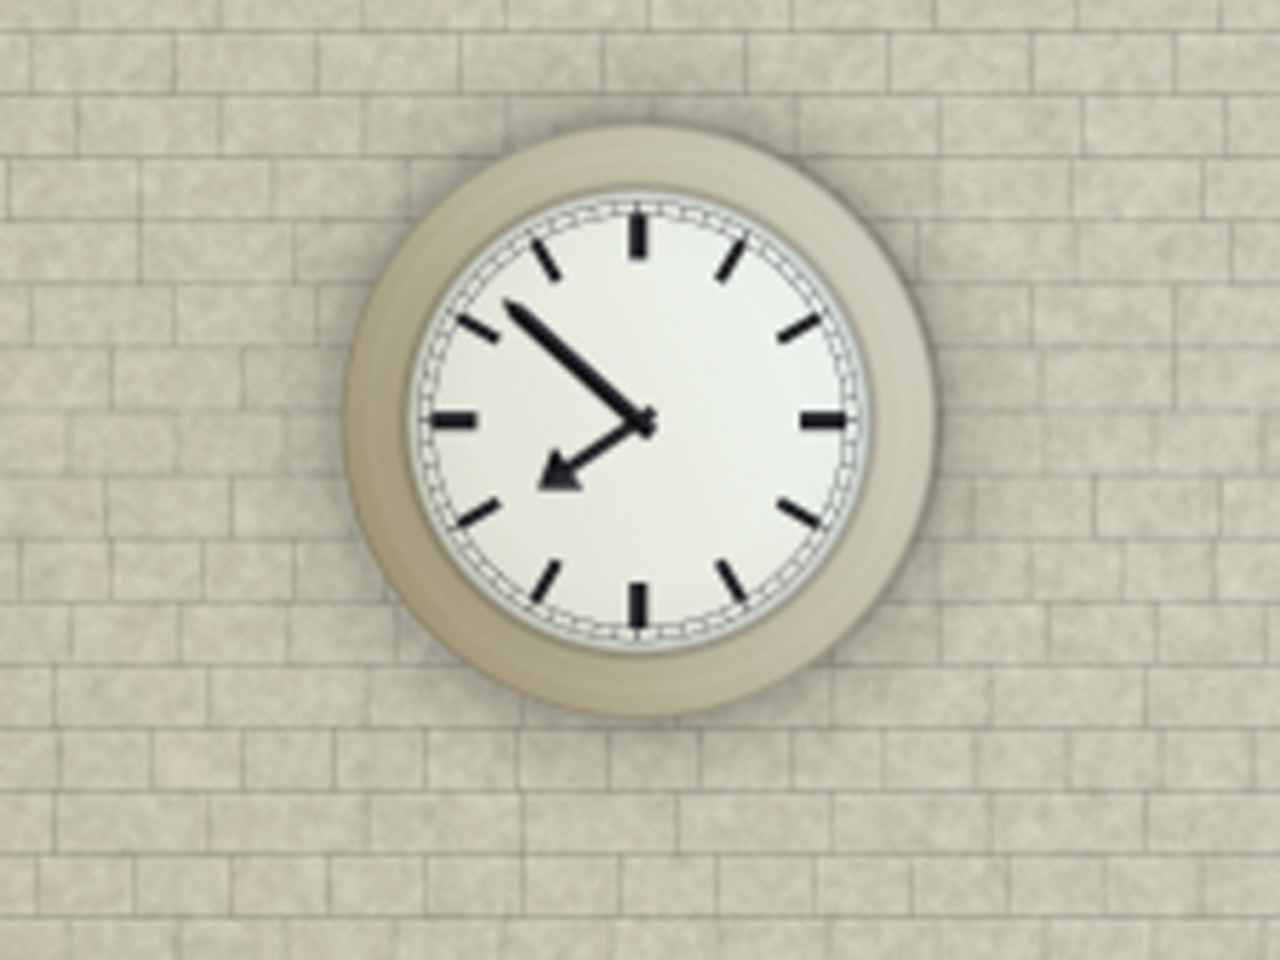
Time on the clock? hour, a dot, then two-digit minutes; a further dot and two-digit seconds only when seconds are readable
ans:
7.52
